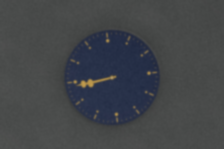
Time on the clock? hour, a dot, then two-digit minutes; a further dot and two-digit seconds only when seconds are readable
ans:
8.44
